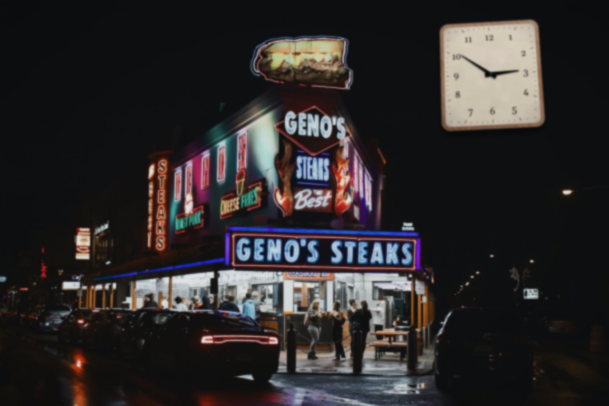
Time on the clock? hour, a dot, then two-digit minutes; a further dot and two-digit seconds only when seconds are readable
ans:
2.51
